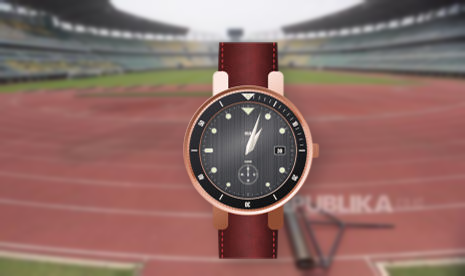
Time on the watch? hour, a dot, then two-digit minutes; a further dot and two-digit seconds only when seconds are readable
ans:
1.03
